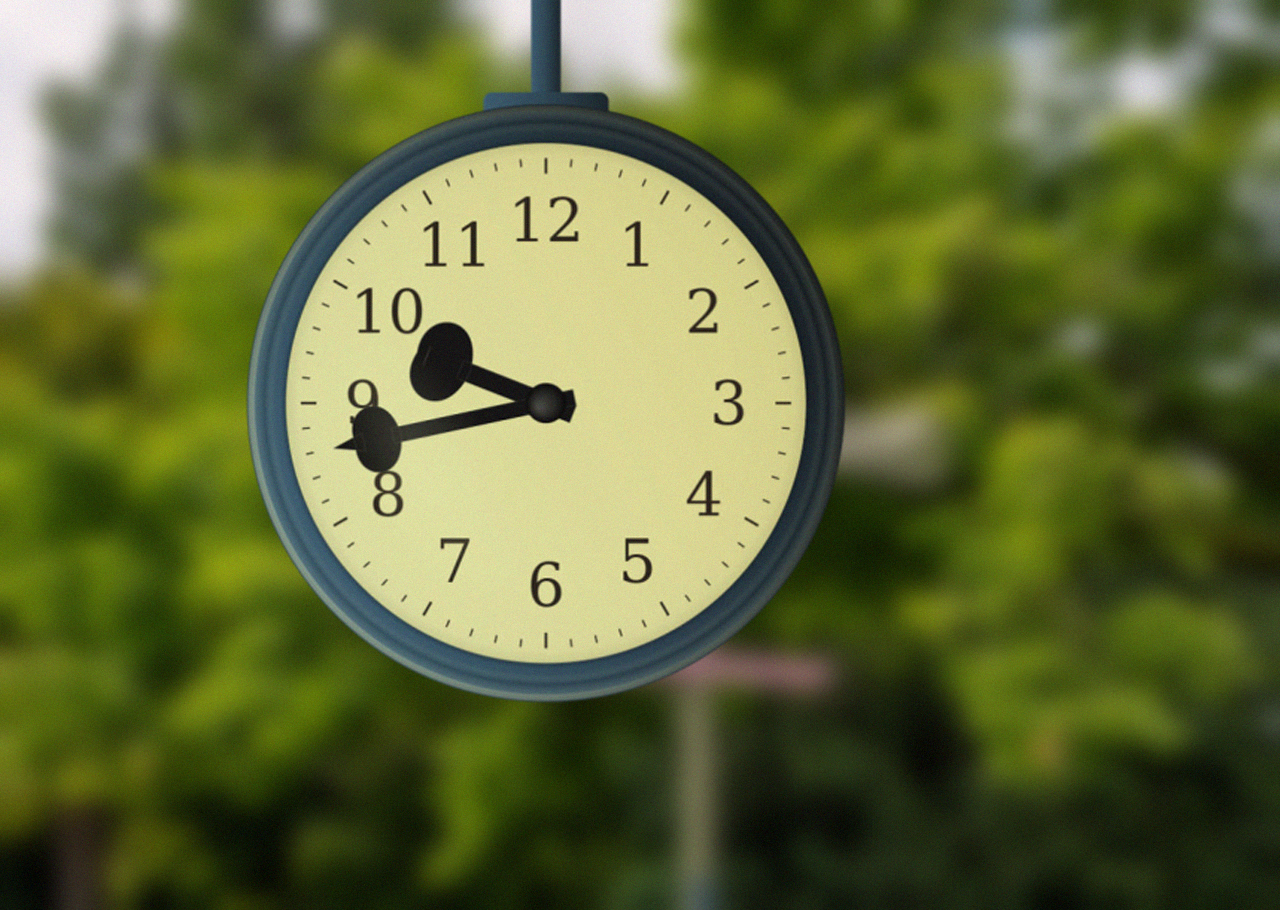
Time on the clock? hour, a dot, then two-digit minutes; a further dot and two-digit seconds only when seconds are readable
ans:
9.43
